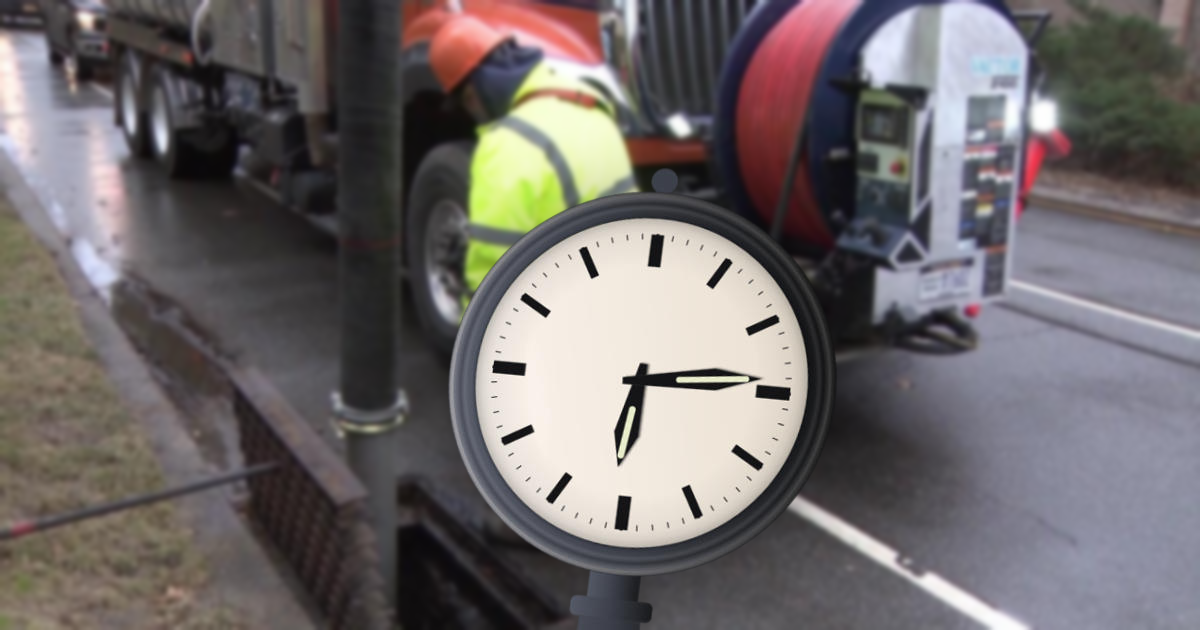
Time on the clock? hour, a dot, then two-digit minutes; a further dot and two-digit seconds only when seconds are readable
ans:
6.14
